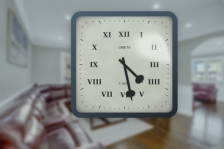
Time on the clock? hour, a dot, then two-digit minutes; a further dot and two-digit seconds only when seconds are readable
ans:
4.28
